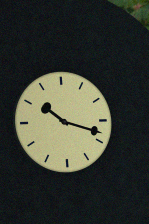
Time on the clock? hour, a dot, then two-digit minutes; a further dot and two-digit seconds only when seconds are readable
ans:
10.18
